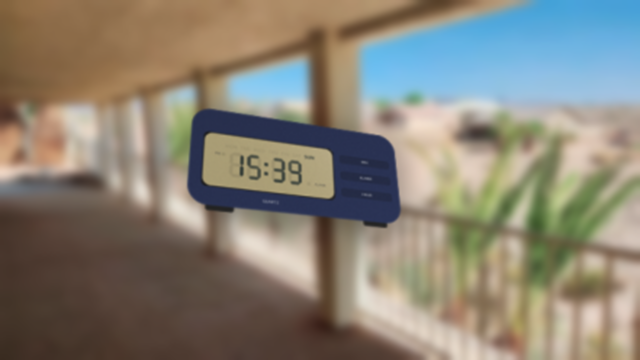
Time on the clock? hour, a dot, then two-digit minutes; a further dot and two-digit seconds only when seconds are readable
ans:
15.39
